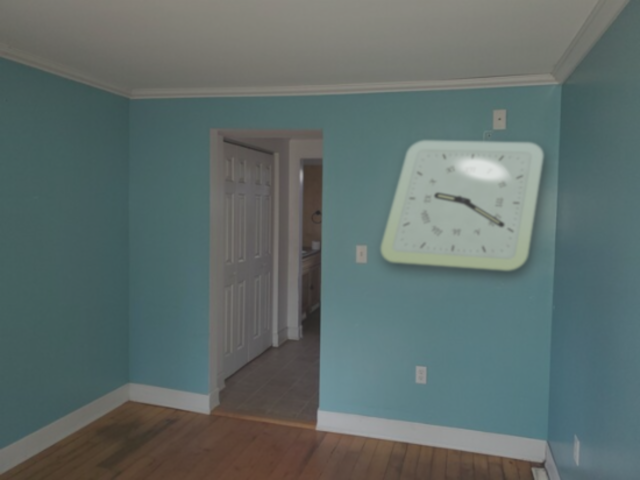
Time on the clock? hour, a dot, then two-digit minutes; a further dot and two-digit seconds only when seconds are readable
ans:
9.20
